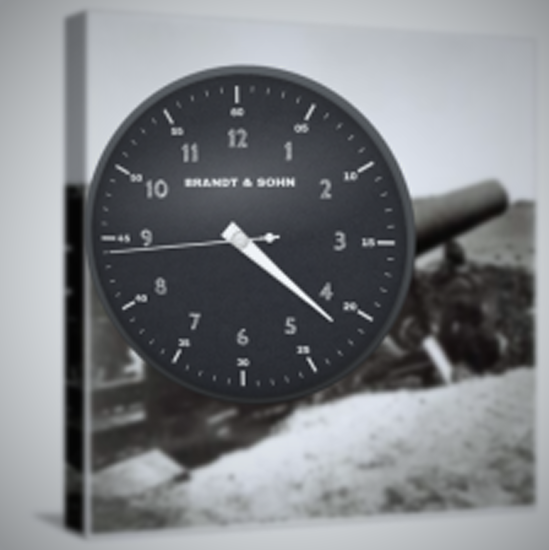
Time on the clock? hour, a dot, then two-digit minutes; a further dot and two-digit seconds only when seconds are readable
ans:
4.21.44
